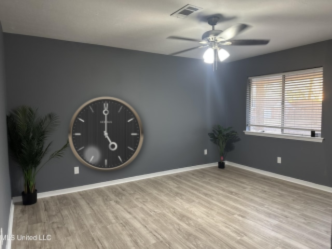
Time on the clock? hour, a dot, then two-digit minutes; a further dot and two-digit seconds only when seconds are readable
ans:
5.00
